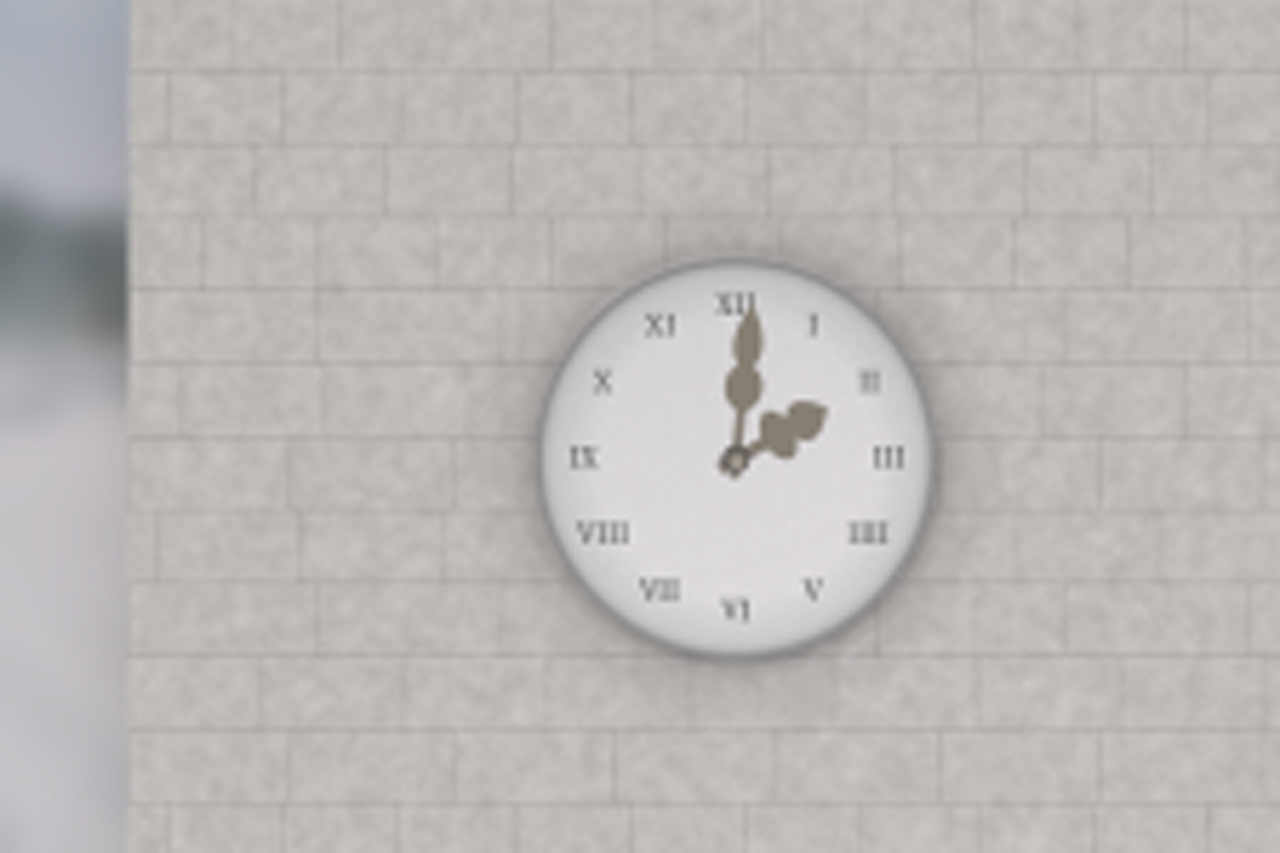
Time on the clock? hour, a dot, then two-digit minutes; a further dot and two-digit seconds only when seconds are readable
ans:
2.01
